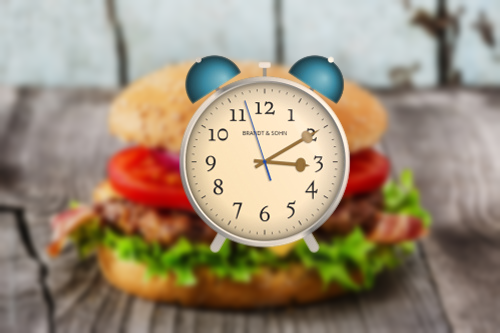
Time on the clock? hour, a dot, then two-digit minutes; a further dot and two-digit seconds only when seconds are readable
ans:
3.09.57
